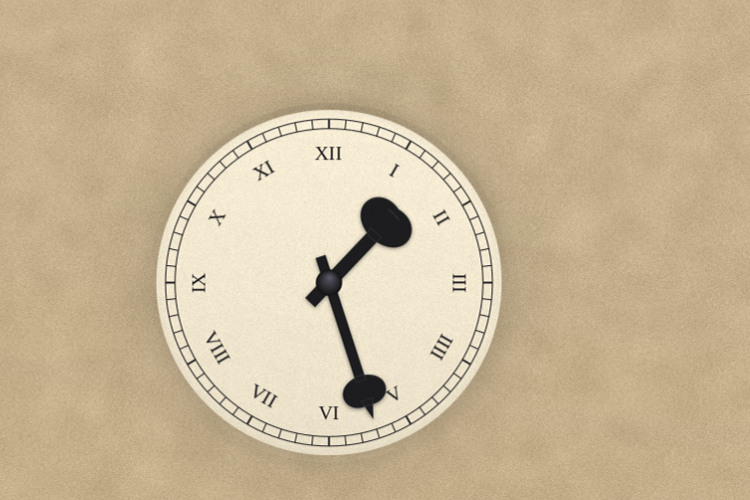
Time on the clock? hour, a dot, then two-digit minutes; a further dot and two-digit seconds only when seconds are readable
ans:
1.27
